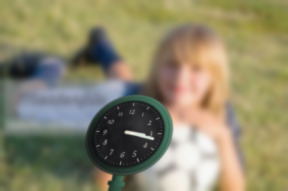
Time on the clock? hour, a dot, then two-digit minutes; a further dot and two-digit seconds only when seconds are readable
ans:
3.17
